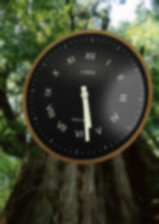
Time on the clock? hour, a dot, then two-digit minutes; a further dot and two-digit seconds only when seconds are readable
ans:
5.28
